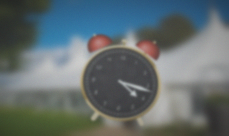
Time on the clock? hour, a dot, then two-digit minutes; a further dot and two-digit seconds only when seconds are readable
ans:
4.17
